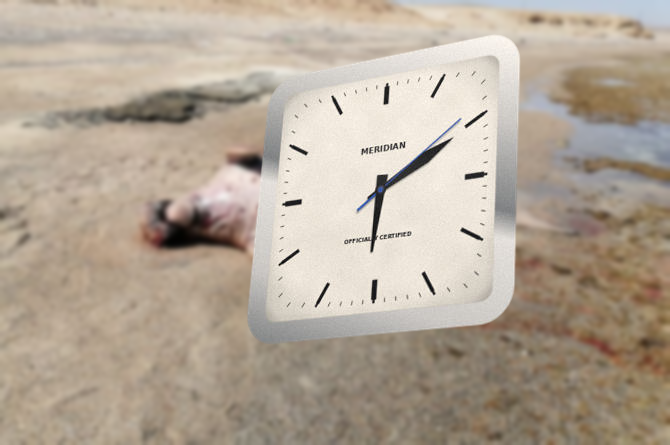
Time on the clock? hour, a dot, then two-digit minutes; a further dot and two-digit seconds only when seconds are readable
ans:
6.10.09
